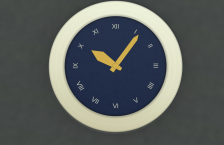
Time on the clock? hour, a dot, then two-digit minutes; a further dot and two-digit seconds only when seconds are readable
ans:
10.06
